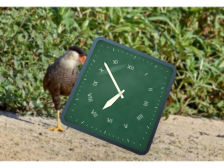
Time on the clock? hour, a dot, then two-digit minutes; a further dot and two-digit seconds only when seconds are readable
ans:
6.52
